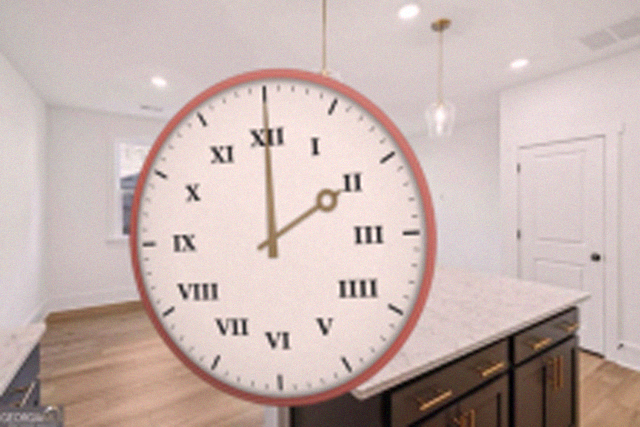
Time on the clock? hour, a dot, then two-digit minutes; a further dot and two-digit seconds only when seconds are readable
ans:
2.00
